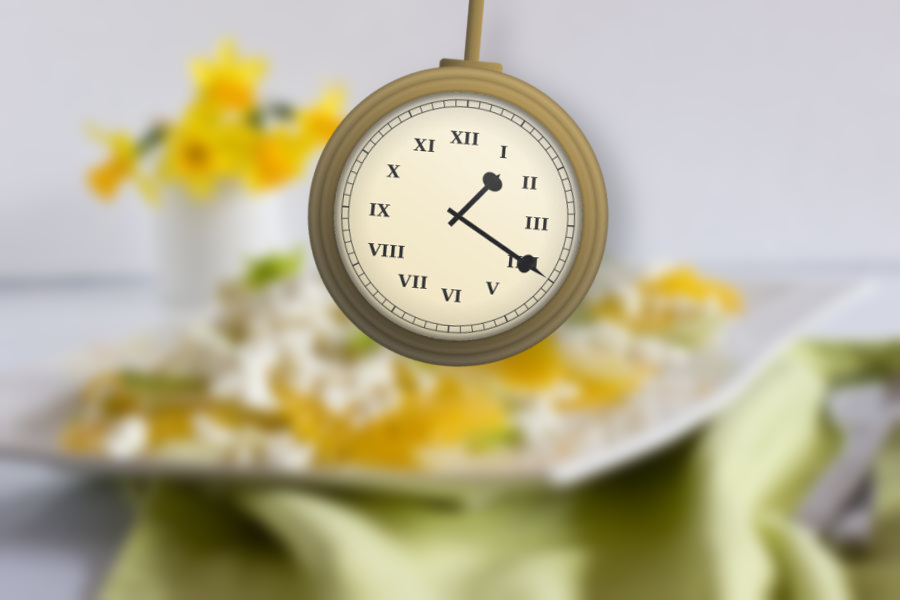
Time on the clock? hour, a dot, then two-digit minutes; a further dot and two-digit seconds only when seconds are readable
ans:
1.20
